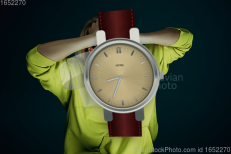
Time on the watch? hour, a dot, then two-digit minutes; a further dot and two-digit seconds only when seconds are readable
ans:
8.34
